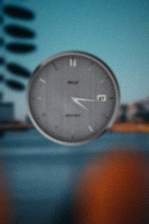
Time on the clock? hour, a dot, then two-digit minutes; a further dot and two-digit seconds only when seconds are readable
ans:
4.16
